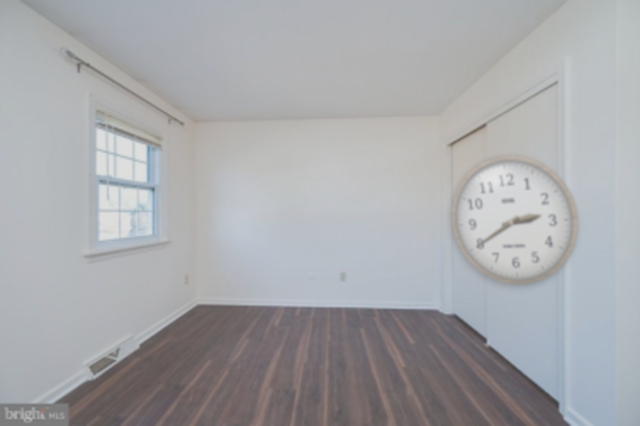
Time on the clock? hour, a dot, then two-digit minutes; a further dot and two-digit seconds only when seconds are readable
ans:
2.40
